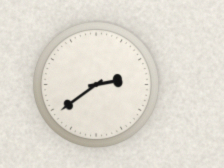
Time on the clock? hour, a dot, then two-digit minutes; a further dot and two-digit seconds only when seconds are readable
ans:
2.39
